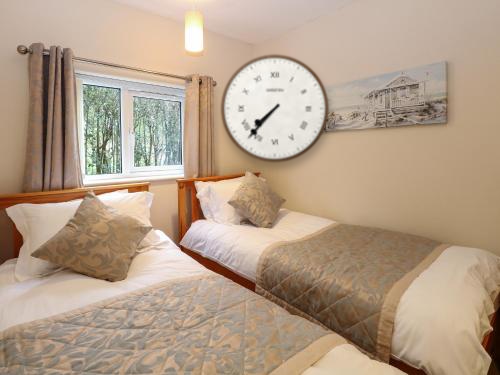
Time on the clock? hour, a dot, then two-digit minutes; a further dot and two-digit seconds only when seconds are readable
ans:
7.37
